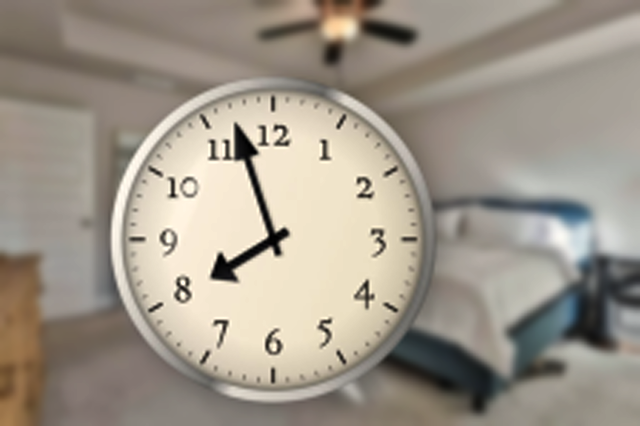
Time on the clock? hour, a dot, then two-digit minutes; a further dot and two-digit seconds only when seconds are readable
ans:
7.57
